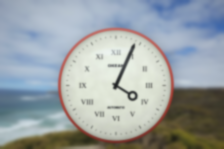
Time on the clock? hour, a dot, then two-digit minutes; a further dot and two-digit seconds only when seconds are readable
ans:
4.04
